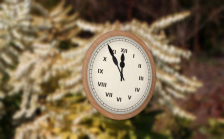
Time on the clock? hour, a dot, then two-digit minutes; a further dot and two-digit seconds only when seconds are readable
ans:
11.54
